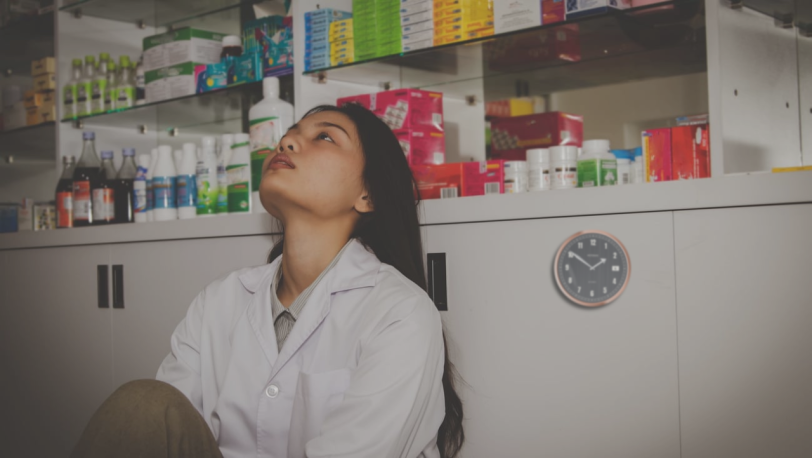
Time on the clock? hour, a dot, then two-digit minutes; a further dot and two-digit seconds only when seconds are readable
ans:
1.51
